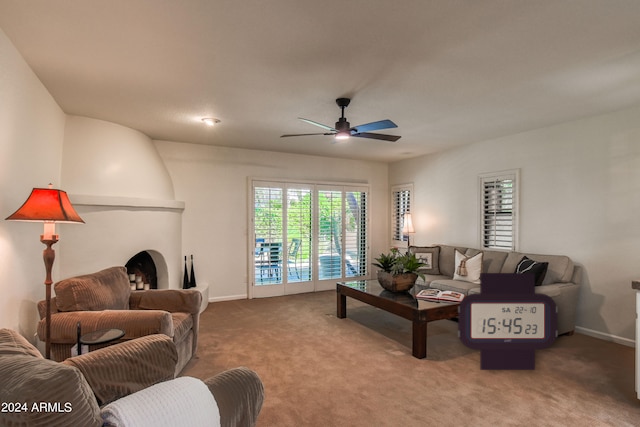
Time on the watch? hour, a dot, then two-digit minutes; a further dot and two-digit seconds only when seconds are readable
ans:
15.45.23
